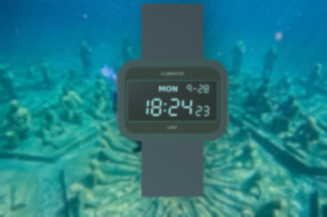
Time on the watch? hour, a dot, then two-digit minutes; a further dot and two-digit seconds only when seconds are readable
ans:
18.24
